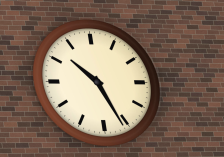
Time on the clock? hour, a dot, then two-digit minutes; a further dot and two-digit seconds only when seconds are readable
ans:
10.26
